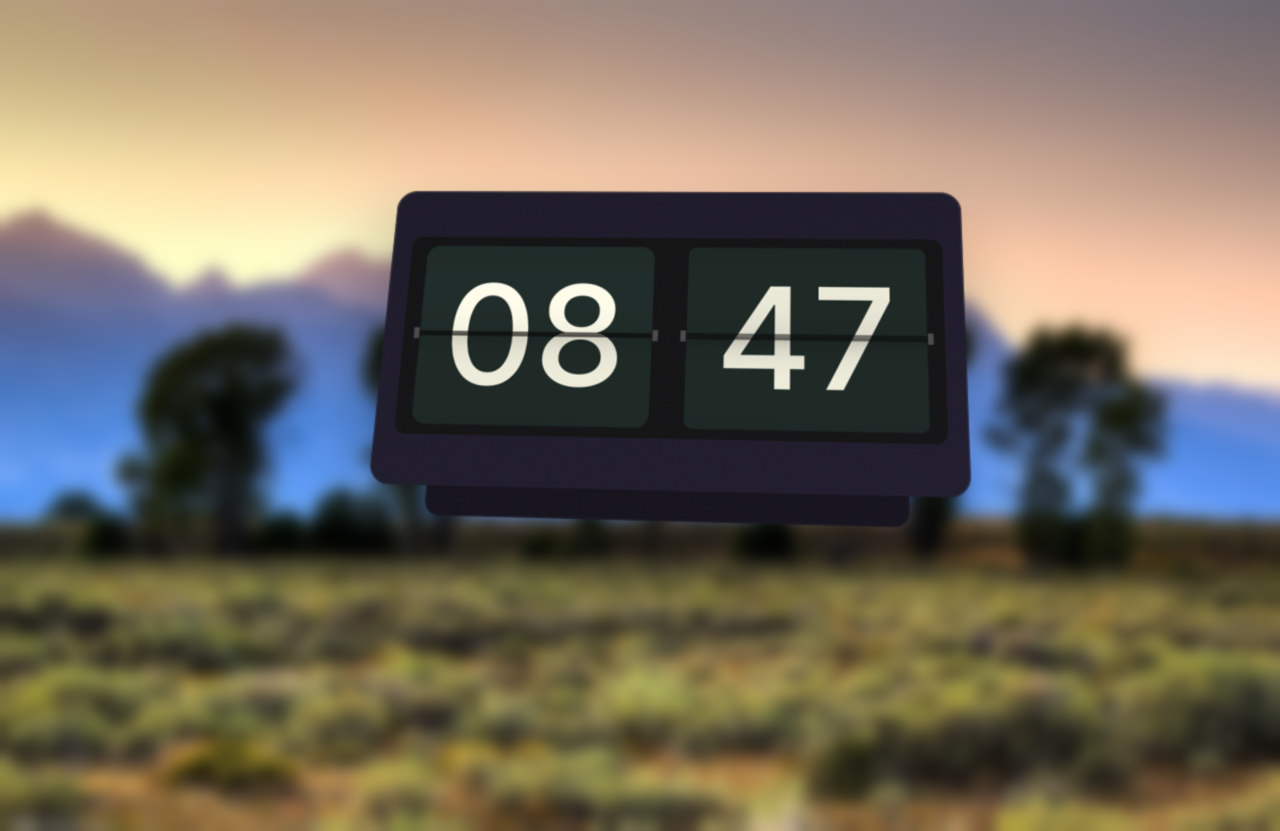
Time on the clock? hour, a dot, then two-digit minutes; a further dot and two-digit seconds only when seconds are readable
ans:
8.47
